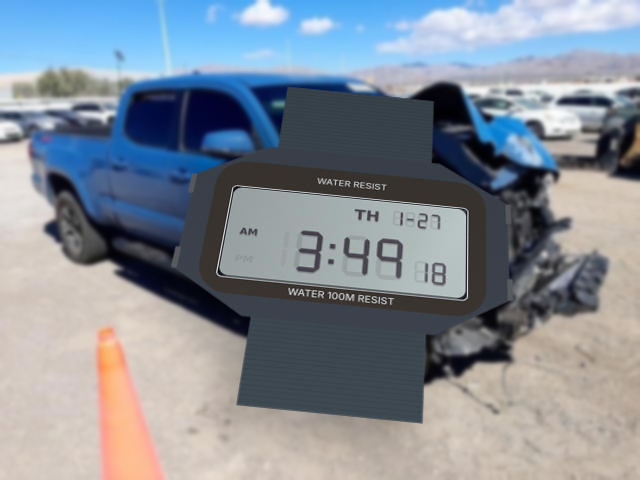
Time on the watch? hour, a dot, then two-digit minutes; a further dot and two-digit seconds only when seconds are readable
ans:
3.49.18
